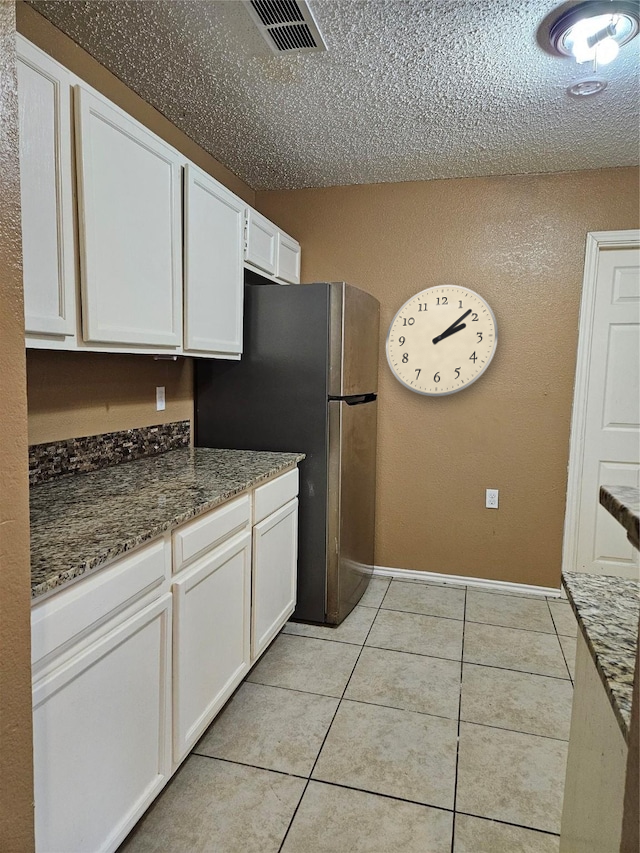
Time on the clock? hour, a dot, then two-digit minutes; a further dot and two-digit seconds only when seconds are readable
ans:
2.08
